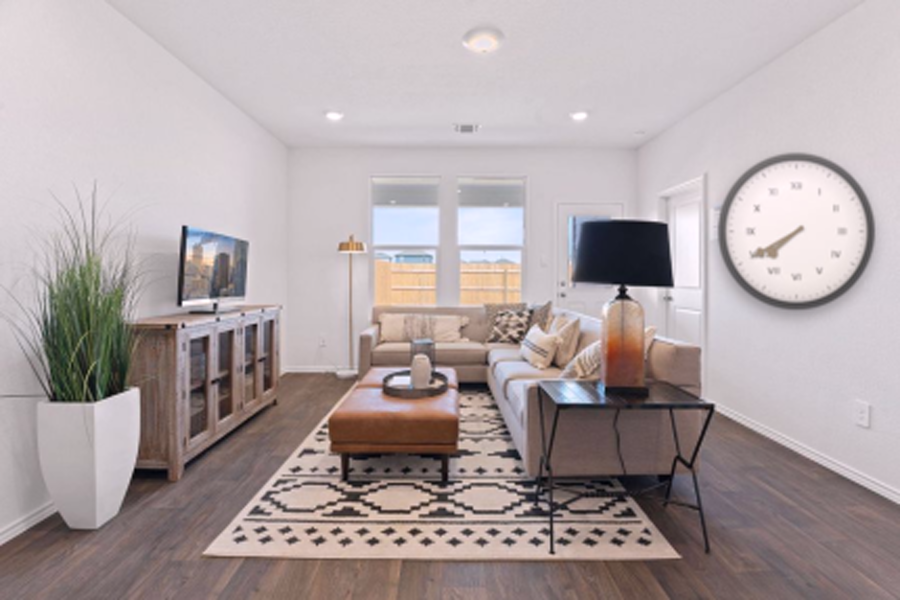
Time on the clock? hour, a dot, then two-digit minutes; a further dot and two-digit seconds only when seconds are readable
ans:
7.40
